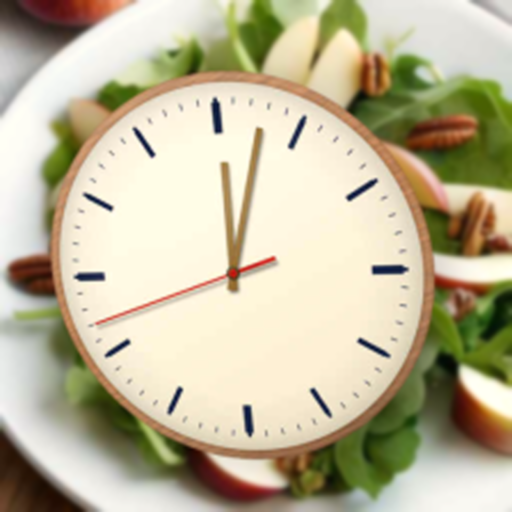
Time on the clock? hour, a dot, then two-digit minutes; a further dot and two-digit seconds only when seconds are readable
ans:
12.02.42
